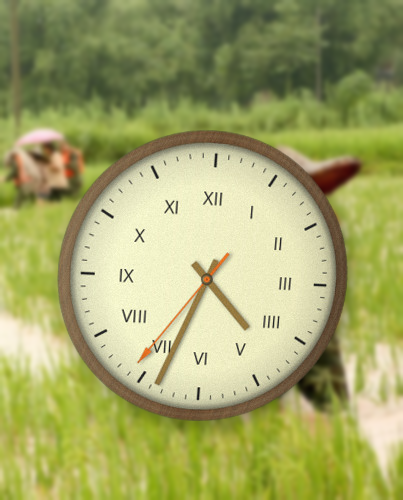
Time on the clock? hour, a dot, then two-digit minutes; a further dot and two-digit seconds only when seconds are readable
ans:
4.33.36
